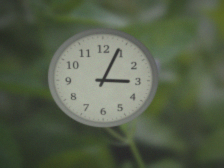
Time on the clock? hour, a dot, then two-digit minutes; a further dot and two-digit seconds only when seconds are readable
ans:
3.04
